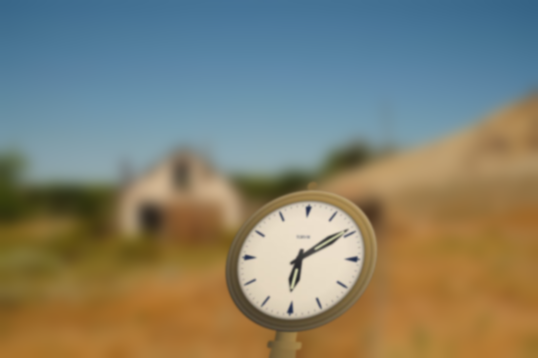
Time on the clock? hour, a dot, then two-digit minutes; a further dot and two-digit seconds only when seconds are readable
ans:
6.09
